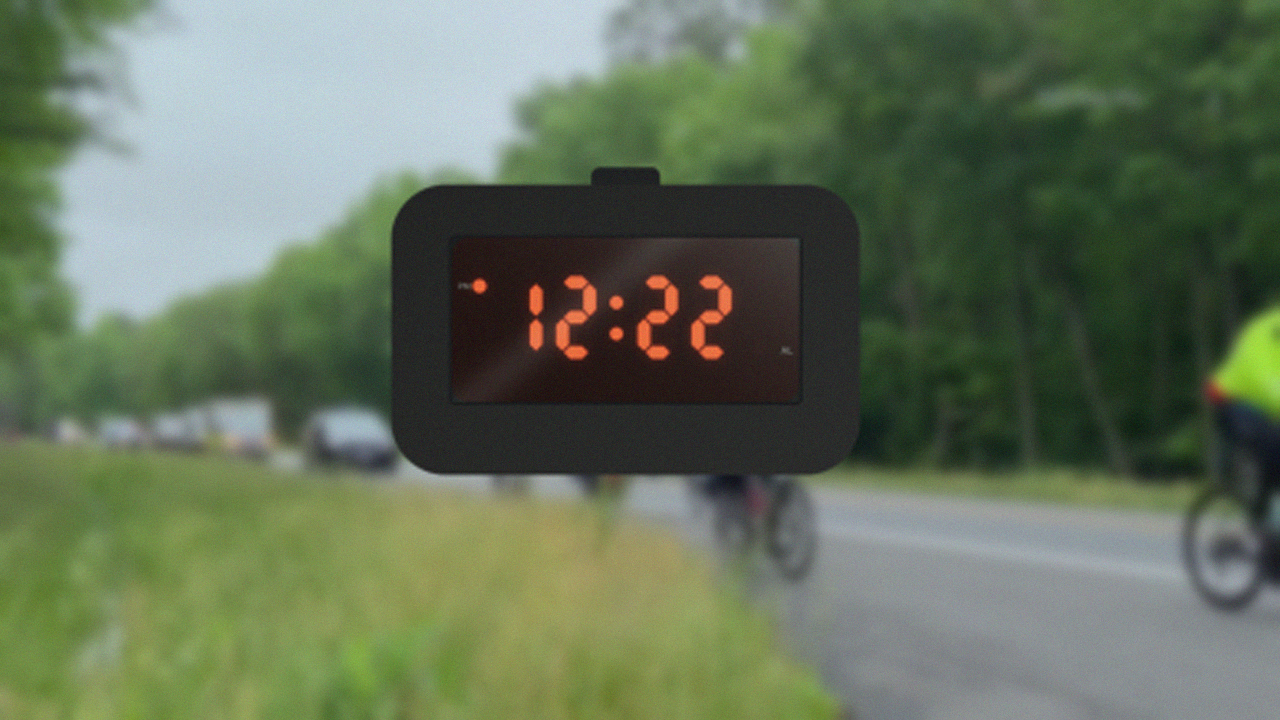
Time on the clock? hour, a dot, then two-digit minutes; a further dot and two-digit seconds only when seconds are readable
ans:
12.22
